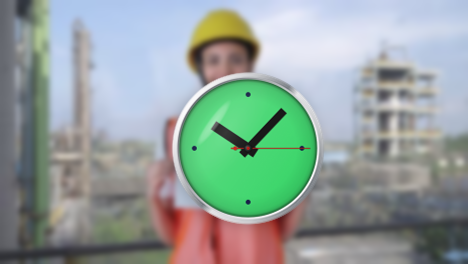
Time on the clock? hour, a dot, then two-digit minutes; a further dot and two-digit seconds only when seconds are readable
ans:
10.07.15
